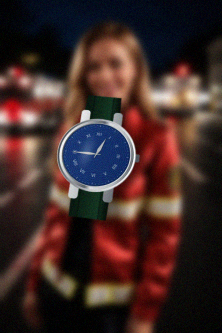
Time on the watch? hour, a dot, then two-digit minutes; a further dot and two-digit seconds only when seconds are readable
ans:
12.45
